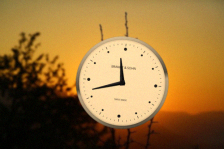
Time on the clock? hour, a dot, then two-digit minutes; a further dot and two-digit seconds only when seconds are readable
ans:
11.42
